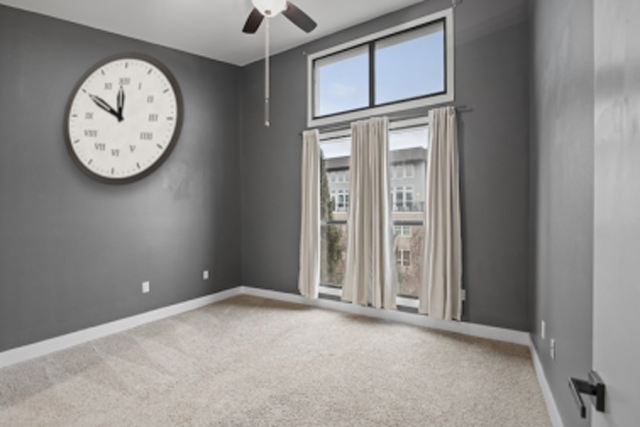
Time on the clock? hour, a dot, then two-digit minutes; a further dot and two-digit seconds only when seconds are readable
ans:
11.50
